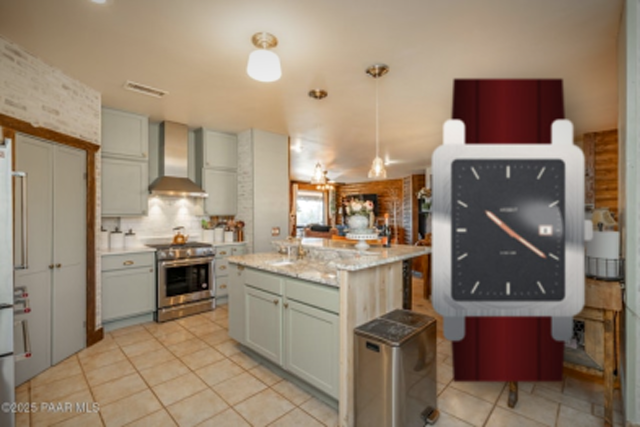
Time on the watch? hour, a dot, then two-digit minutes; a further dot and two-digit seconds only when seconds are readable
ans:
10.21
